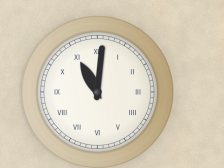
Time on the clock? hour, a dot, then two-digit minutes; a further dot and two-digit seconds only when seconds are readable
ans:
11.01
